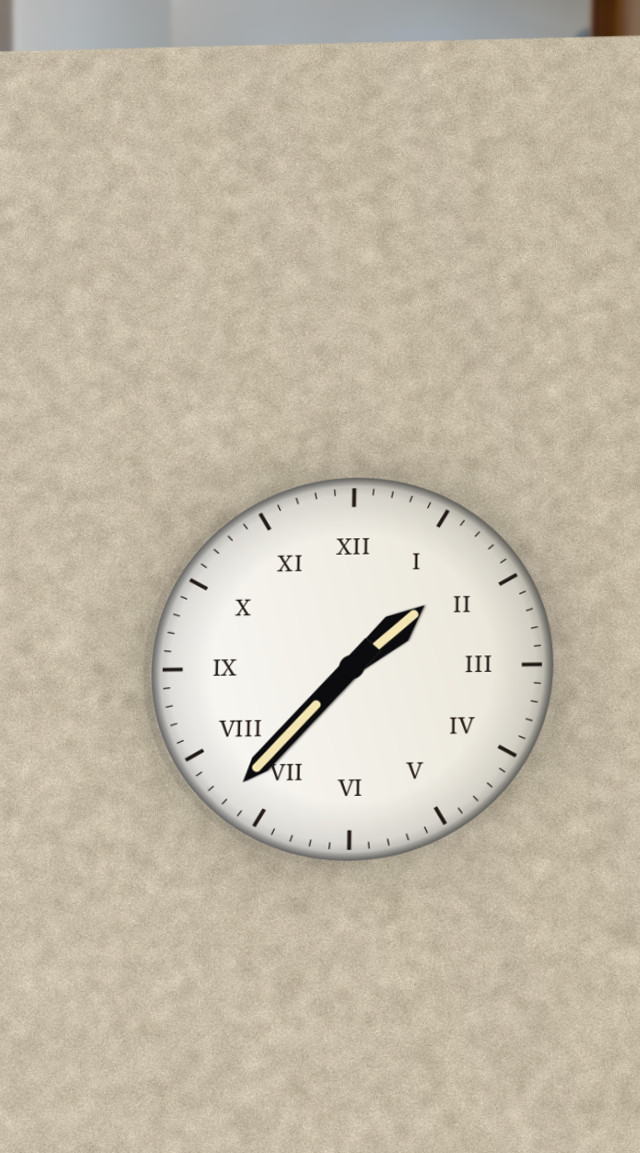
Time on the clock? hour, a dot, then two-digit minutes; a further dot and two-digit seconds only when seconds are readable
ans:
1.37
